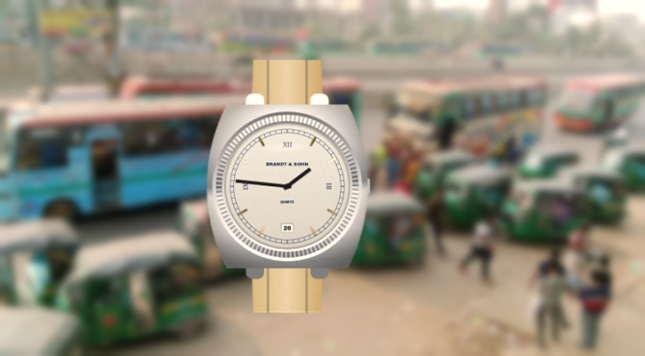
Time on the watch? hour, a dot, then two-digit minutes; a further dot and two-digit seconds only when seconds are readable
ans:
1.46
